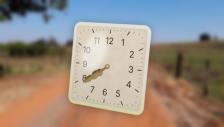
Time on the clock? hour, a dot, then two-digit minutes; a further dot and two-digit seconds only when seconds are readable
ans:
7.39
